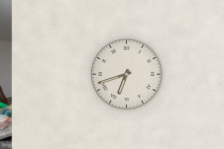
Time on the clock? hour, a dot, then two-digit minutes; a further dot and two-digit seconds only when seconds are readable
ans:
6.42
